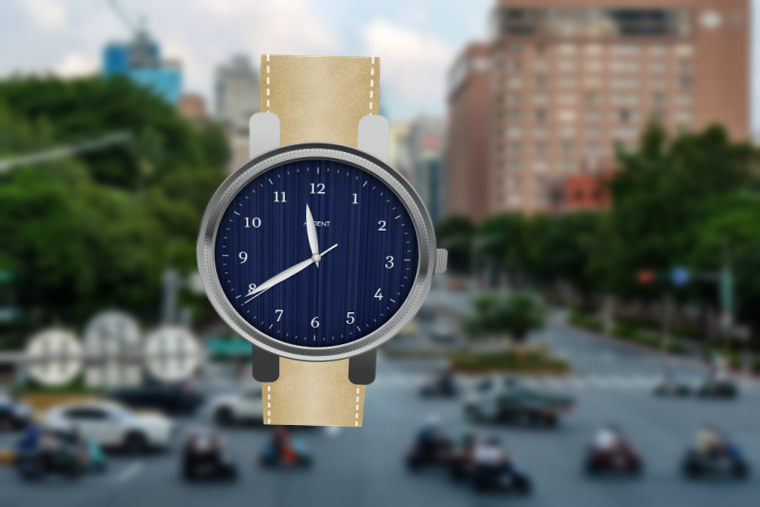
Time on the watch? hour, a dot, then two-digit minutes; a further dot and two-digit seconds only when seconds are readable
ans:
11.39.39
